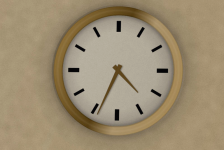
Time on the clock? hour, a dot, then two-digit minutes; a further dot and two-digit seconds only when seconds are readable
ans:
4.34
